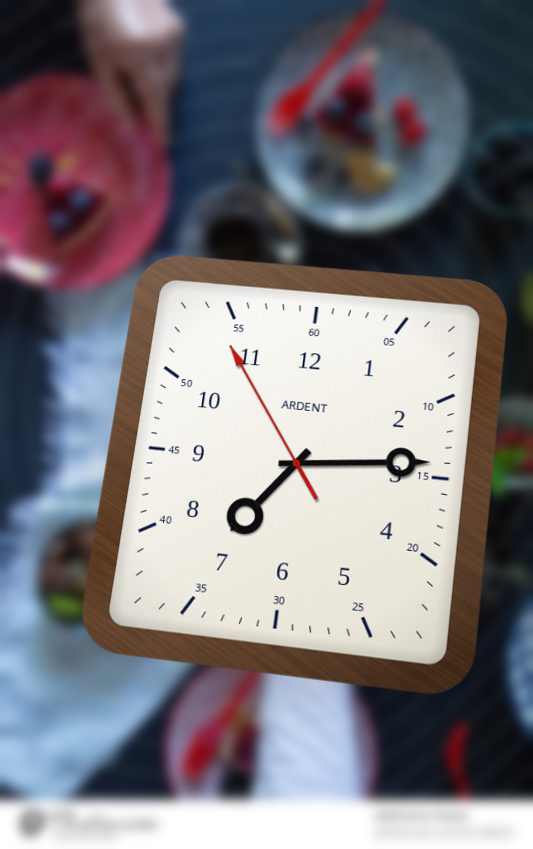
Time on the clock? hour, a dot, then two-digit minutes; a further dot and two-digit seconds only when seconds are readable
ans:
7.13.54
